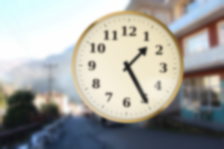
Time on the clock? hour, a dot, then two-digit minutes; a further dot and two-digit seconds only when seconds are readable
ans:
1.25
